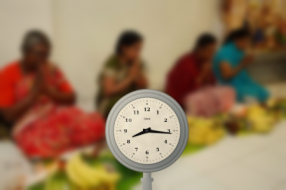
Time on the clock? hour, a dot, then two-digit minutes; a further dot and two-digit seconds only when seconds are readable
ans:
8.16
